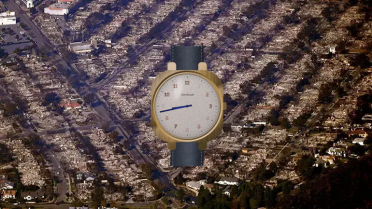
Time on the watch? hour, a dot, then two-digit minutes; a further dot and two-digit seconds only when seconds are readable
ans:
8.43
